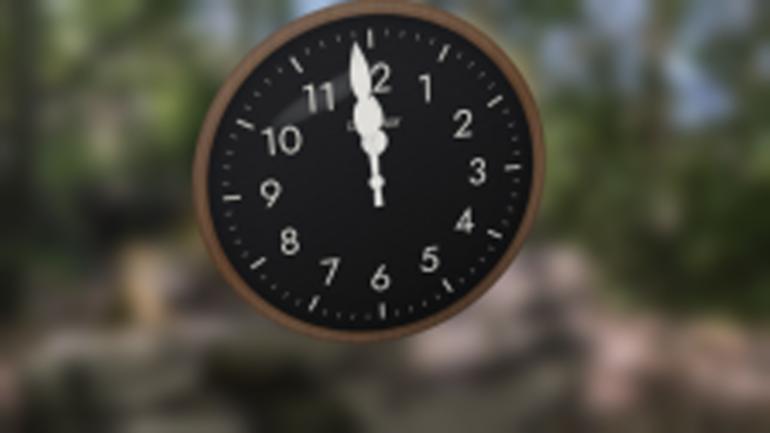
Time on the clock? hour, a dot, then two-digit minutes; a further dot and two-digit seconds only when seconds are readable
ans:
11.59
